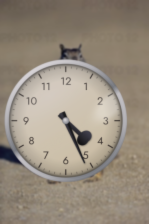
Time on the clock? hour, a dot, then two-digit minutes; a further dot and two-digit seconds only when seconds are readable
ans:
4.26
